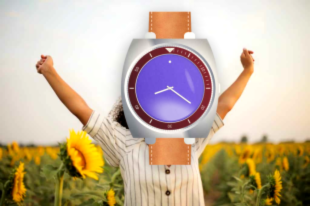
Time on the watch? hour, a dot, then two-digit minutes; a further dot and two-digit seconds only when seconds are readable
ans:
8.21
